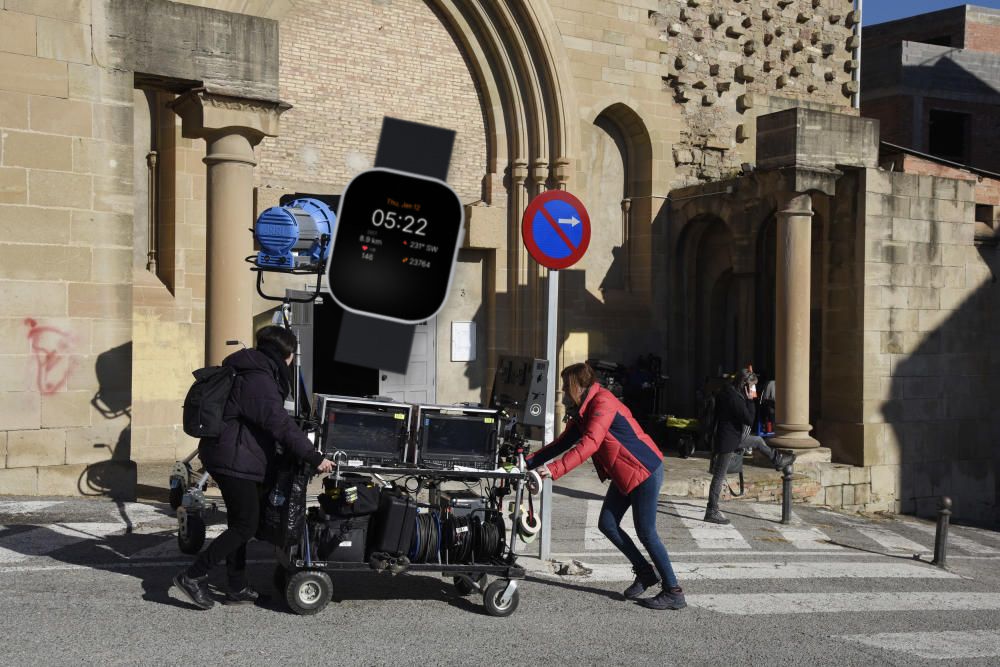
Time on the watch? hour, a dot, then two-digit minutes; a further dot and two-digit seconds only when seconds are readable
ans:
5.22
